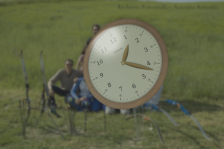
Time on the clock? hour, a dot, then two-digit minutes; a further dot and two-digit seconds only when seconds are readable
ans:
1.22
